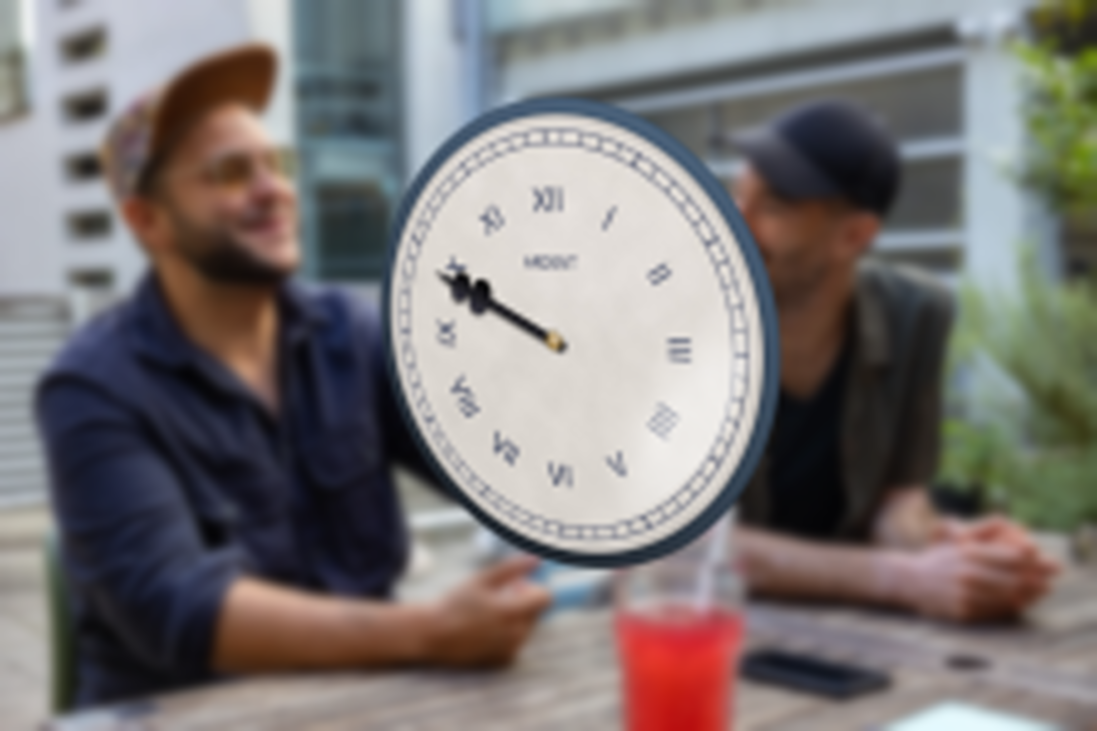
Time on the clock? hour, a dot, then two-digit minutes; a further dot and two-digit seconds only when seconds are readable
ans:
9.49
